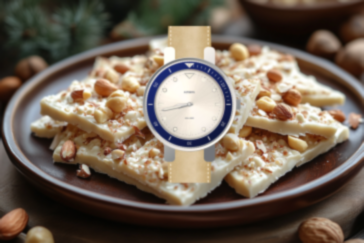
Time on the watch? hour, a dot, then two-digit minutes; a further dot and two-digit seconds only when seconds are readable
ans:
8.43
